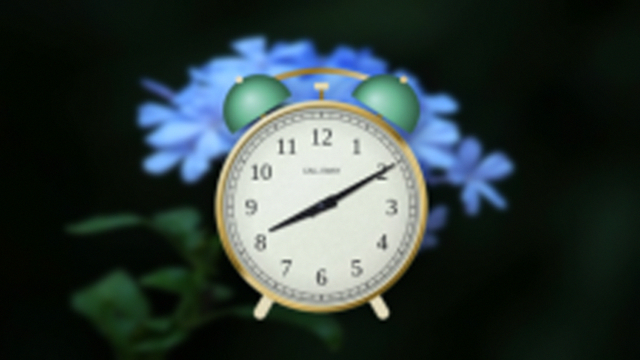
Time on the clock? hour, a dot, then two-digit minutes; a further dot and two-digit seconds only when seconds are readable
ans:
8.10
